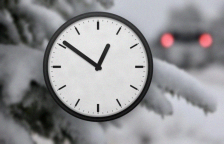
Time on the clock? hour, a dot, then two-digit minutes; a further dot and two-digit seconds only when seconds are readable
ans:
12.51
